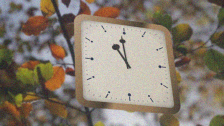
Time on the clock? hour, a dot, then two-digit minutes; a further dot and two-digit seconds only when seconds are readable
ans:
10.59
